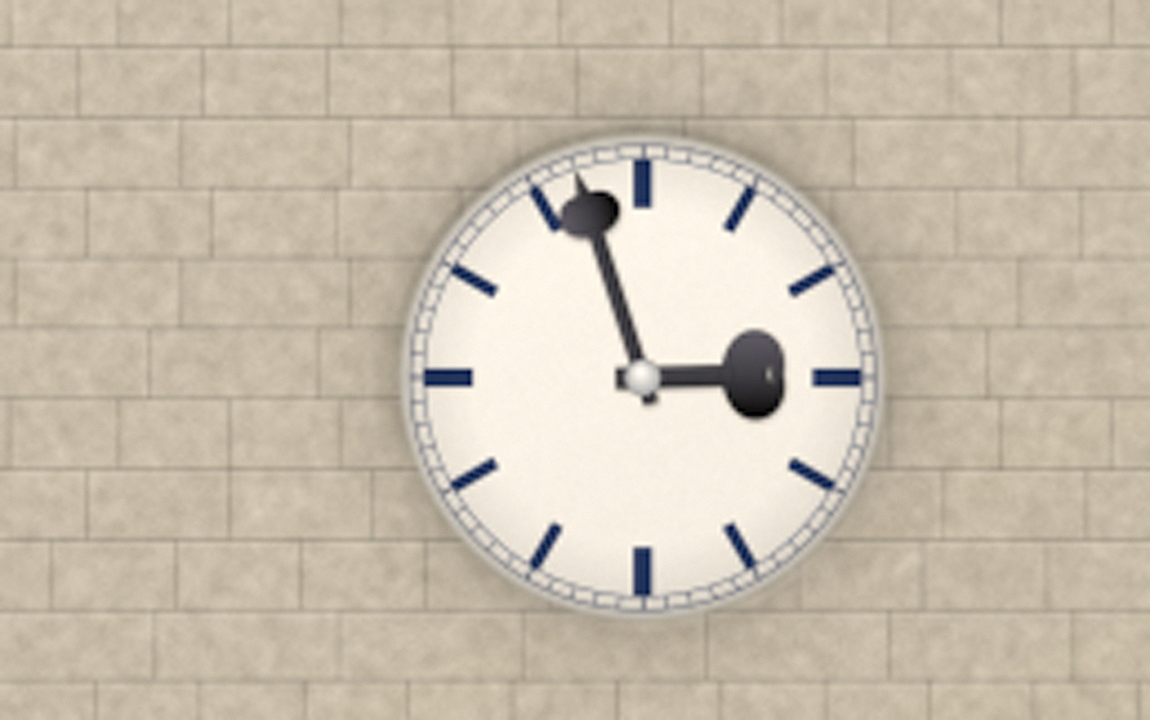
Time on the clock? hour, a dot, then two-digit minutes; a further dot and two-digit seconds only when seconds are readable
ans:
2.57
